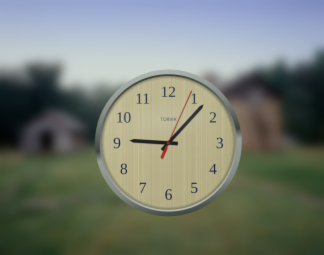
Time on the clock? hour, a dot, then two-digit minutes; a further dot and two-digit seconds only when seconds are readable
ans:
9.07.04
